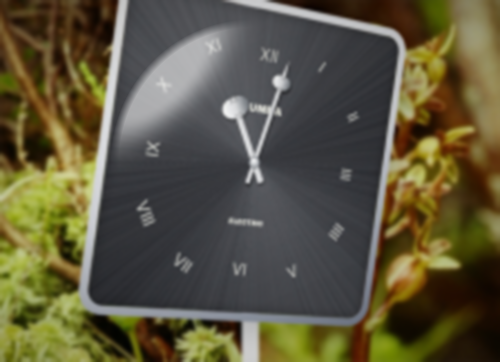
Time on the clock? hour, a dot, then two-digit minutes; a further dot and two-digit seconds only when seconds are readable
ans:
11.02
